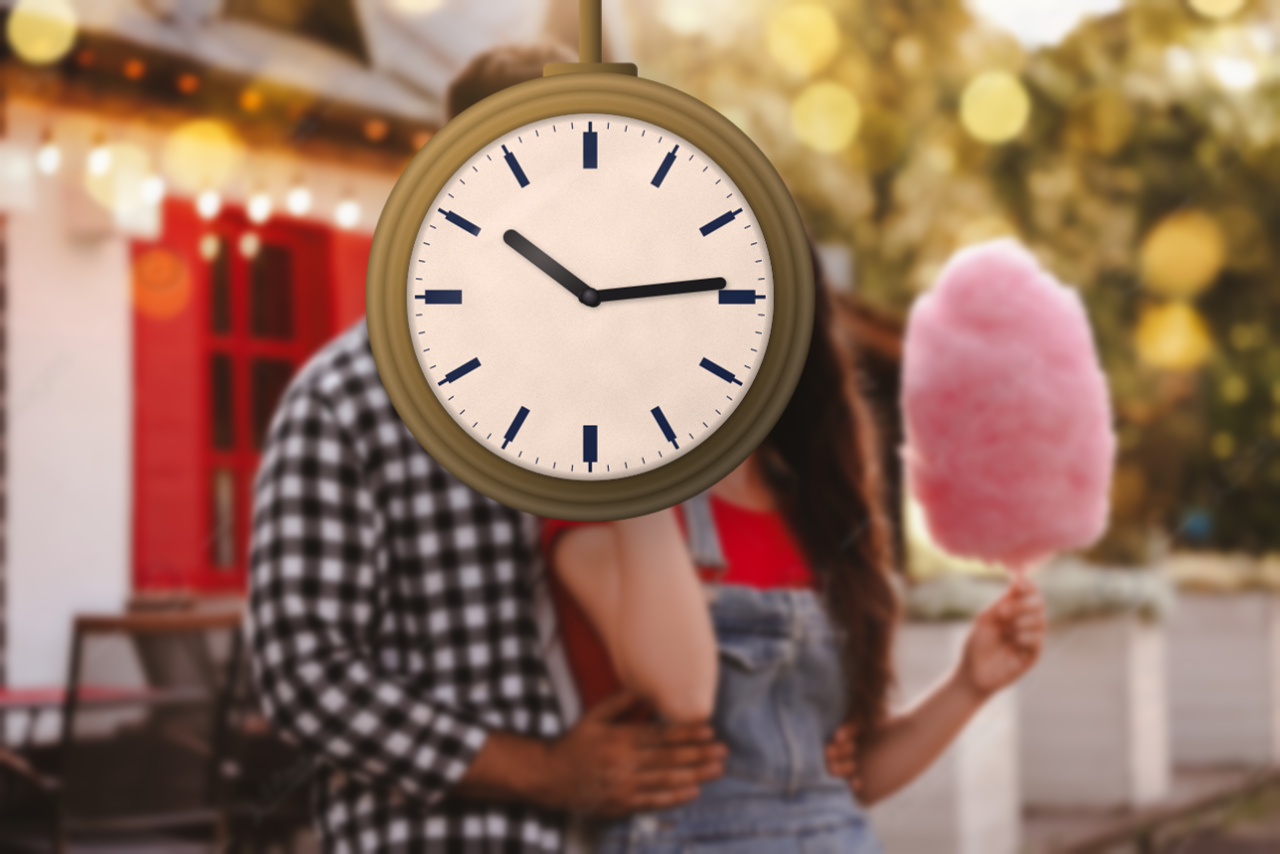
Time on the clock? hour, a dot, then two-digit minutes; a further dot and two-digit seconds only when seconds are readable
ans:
10.14
